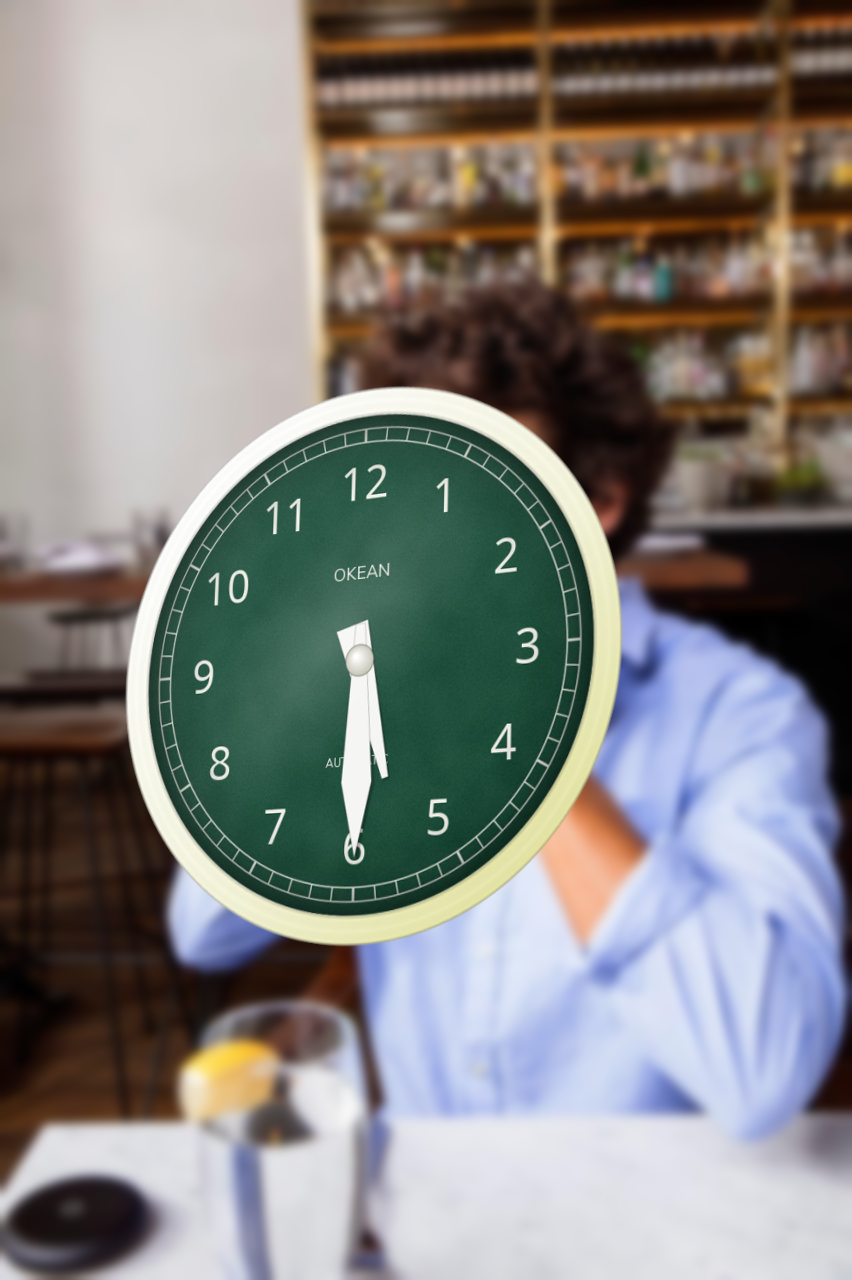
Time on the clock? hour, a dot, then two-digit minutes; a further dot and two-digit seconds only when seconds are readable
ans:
5.30
